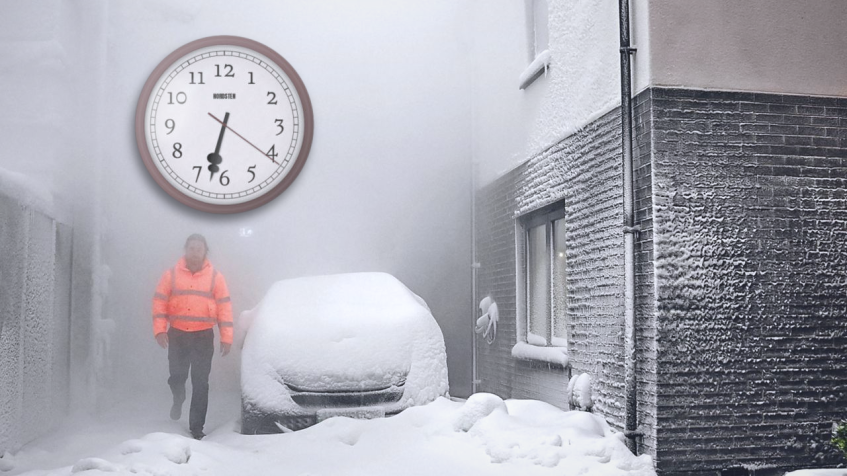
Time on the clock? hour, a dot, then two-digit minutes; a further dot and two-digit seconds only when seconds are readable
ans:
6.32.21
